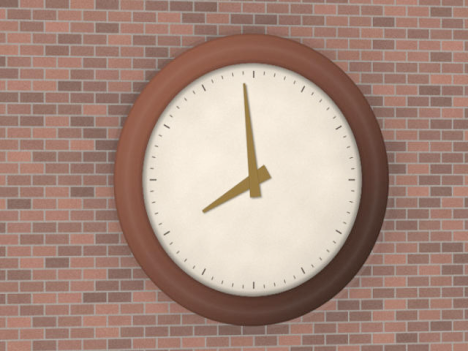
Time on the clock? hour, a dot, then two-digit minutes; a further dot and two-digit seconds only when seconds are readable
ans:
7.59
